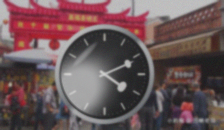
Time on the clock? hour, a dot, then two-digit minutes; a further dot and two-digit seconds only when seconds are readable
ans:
4.11
